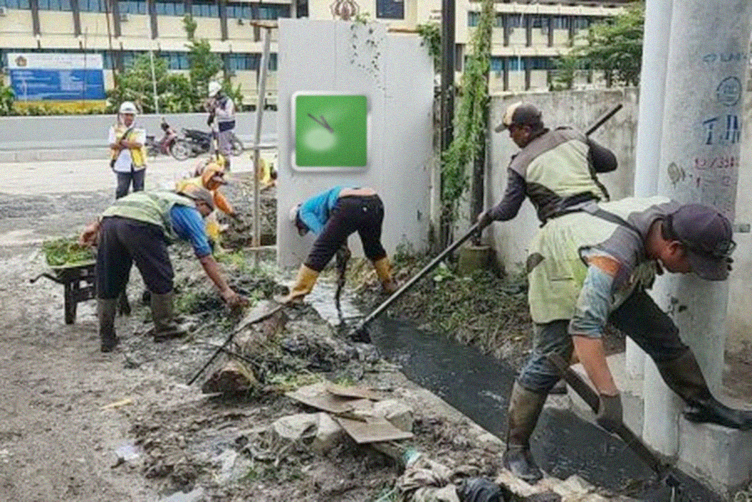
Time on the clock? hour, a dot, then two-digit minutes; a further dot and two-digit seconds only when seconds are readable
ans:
10.51
